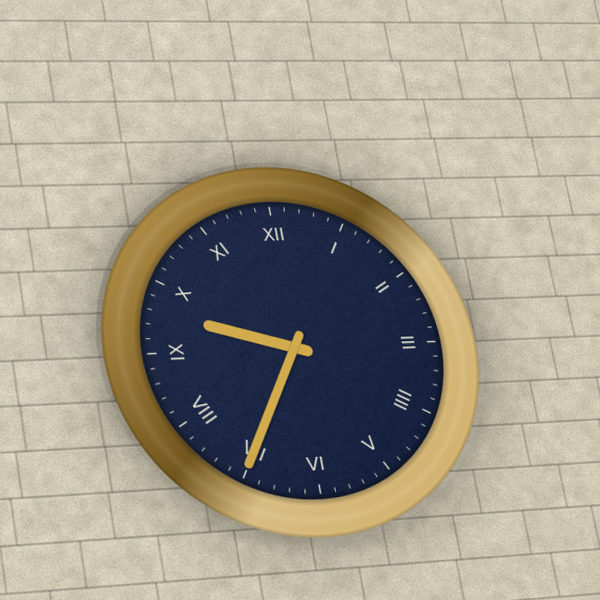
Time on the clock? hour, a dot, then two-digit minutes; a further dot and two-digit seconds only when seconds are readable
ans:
9.35
